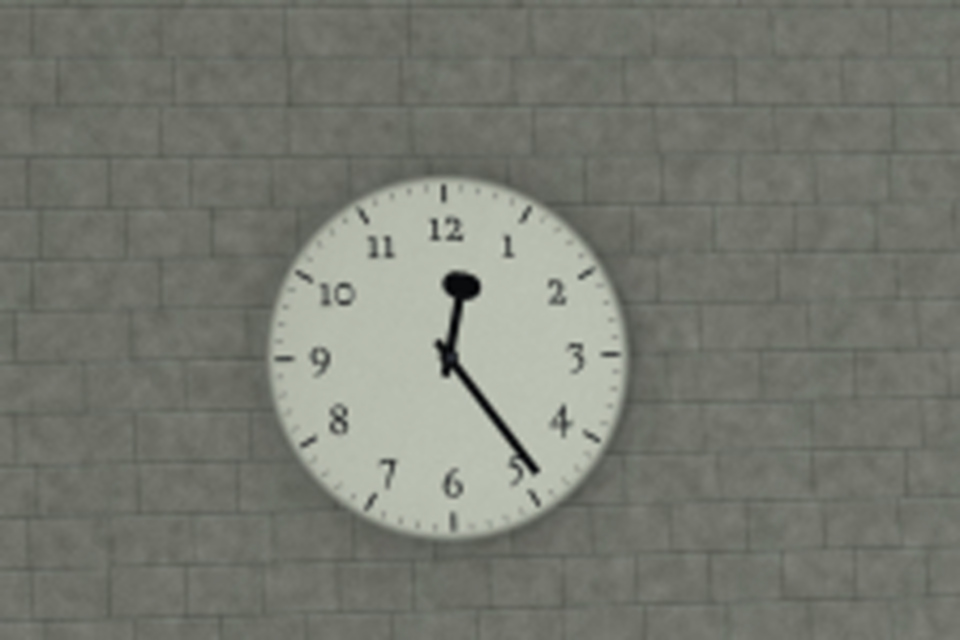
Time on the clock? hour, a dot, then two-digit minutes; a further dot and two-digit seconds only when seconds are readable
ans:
12.24
